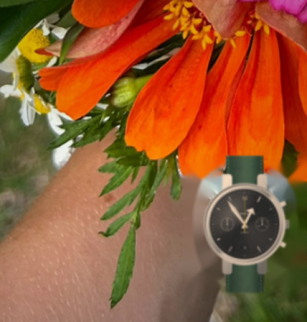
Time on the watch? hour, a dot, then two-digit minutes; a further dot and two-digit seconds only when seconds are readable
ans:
12.54
